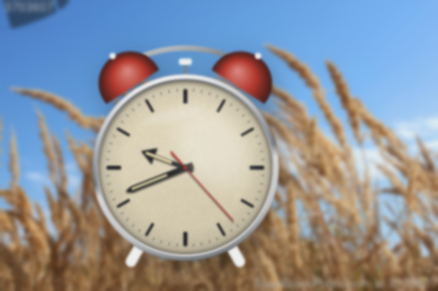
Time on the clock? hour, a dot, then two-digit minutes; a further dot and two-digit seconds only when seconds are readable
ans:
9.41.23
